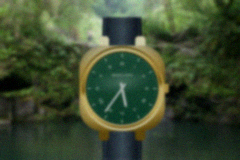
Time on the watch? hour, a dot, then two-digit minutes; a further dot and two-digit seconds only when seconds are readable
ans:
5.36
